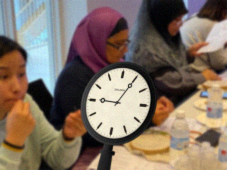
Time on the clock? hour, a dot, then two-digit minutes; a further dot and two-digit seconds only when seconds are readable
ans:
9.05
